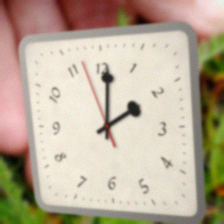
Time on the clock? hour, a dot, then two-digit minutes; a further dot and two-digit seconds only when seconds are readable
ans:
2.00.57
